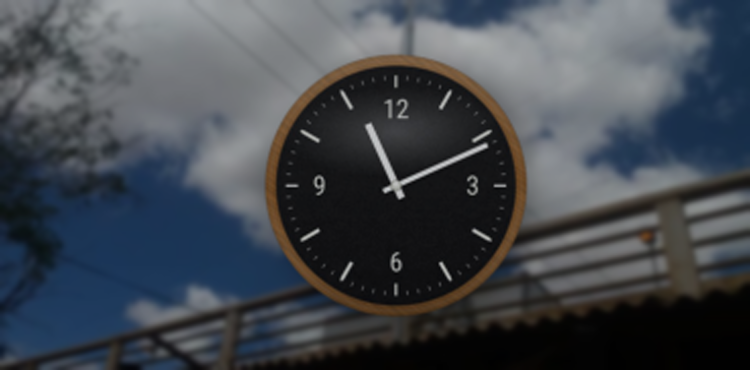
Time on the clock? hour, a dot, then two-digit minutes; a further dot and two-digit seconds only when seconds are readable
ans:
11.11
